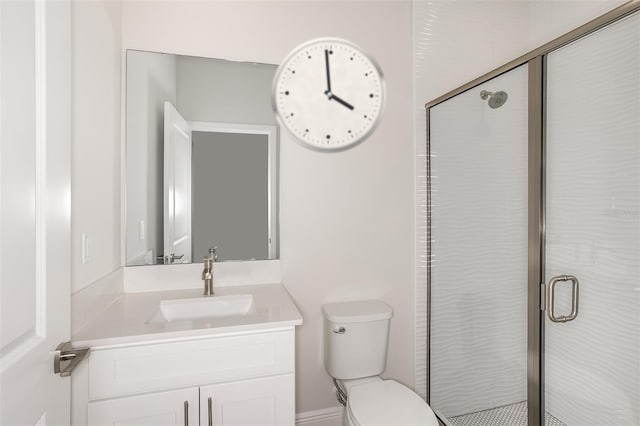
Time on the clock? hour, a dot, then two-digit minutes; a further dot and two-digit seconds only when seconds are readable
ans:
3.59
